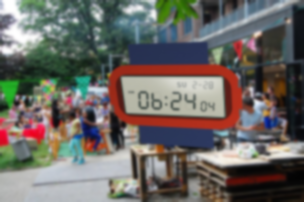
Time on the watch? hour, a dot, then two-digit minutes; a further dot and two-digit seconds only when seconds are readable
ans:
6.24
